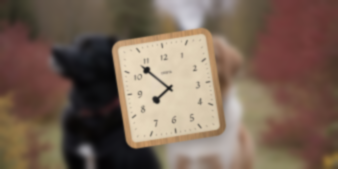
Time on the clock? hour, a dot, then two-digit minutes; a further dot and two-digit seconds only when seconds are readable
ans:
7.53
